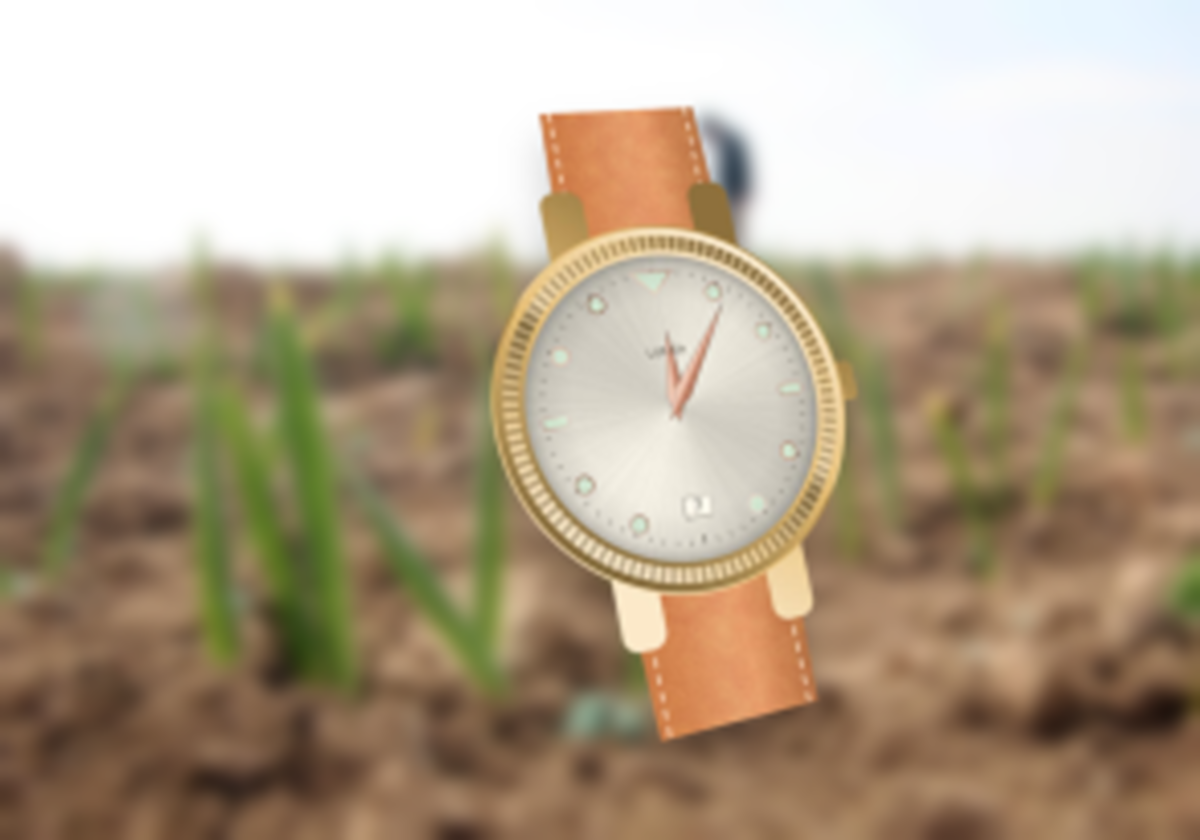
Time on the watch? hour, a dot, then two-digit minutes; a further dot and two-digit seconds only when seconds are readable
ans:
12.06
